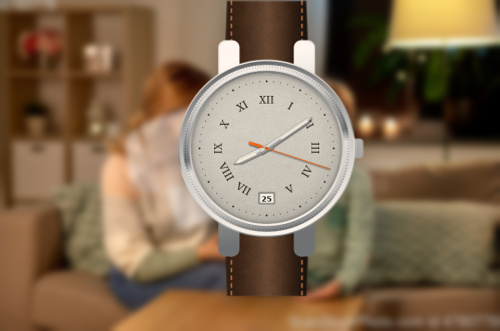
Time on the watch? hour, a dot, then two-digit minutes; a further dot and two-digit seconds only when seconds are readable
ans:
8.09.18
